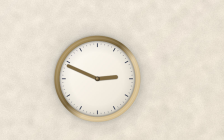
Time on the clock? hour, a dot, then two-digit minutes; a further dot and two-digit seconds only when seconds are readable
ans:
2.49
